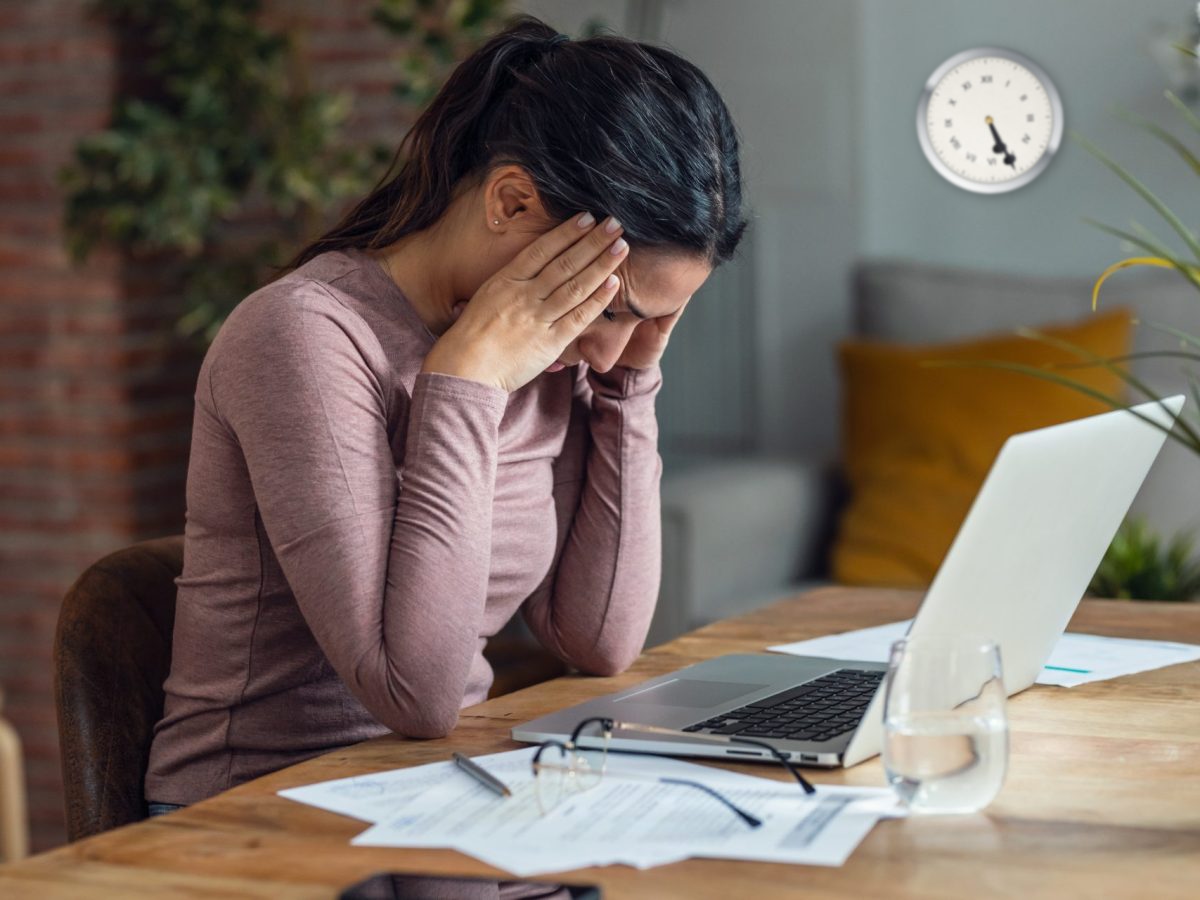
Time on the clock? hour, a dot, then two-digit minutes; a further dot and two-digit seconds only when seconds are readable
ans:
5.26
